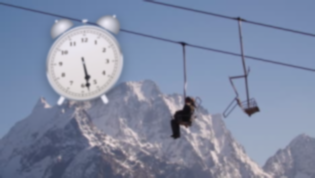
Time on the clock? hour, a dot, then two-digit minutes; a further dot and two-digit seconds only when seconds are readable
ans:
5.28
